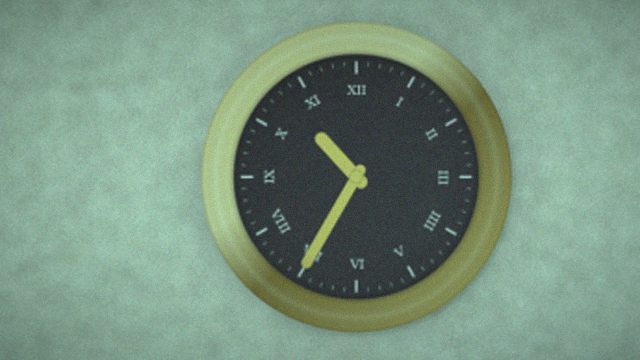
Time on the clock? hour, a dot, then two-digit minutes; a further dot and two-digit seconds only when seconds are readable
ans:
10.35
